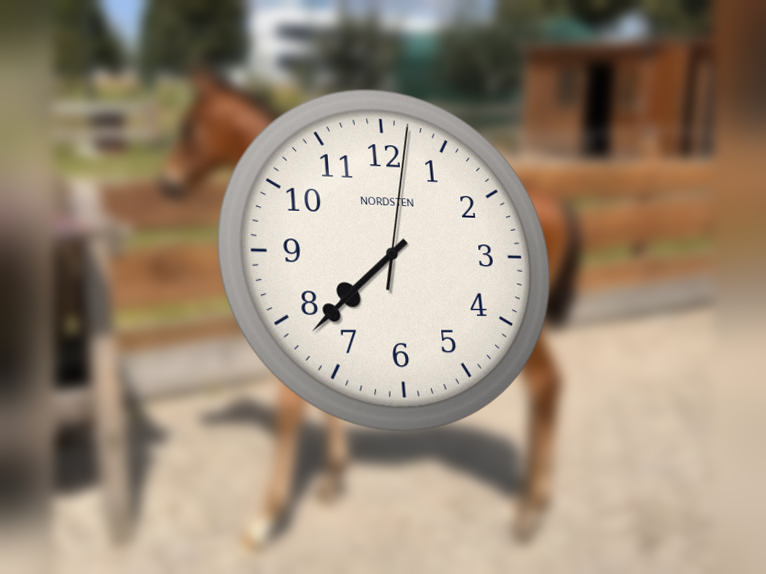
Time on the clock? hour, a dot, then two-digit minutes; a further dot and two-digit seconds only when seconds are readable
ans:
7.38.02
